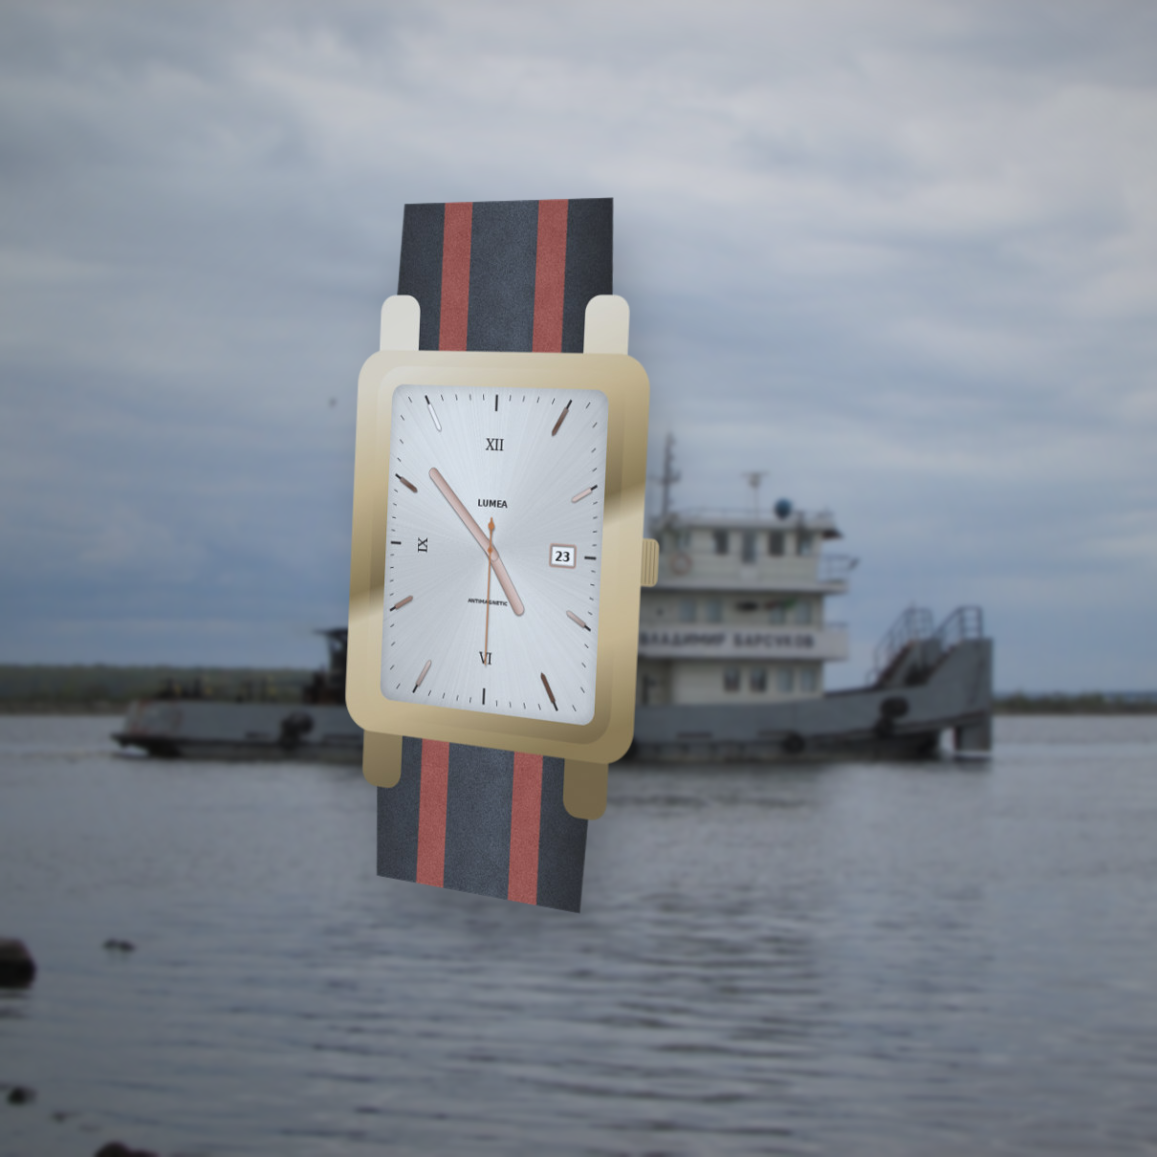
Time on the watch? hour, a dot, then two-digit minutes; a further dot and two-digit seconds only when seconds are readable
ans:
4.52.30
